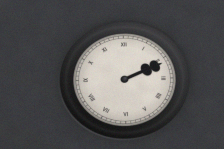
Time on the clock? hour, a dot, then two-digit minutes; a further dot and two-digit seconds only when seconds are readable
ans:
2.11
